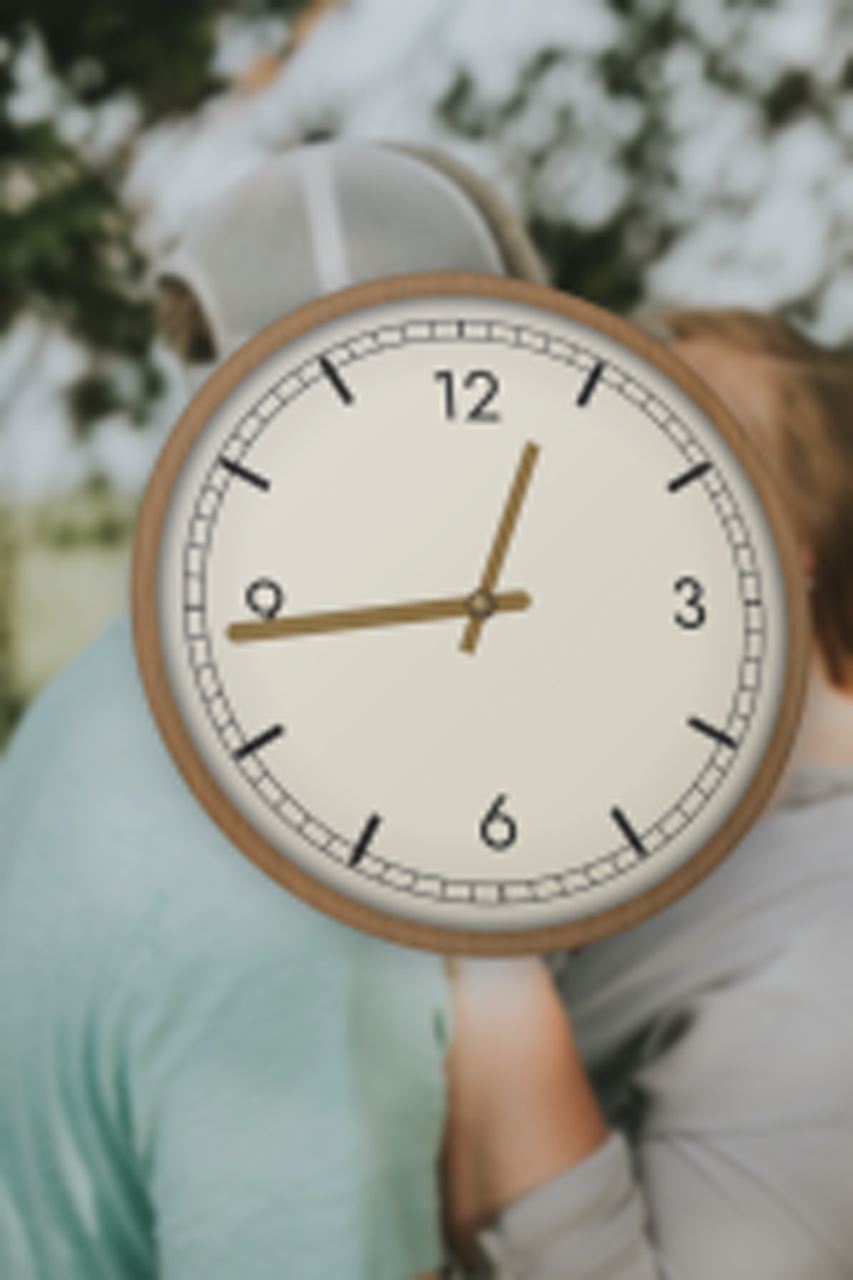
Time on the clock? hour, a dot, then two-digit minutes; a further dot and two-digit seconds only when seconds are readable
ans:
12.44
